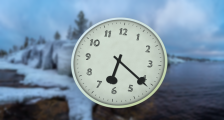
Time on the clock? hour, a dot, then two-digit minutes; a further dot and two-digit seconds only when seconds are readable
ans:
6.21
